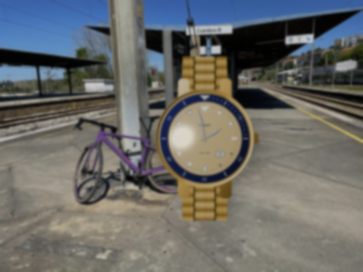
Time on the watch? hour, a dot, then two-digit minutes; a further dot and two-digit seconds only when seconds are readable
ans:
1.58
